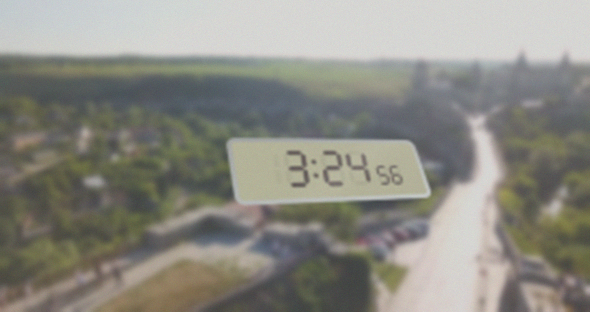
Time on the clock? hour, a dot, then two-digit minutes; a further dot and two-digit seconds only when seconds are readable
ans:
3.24.56
